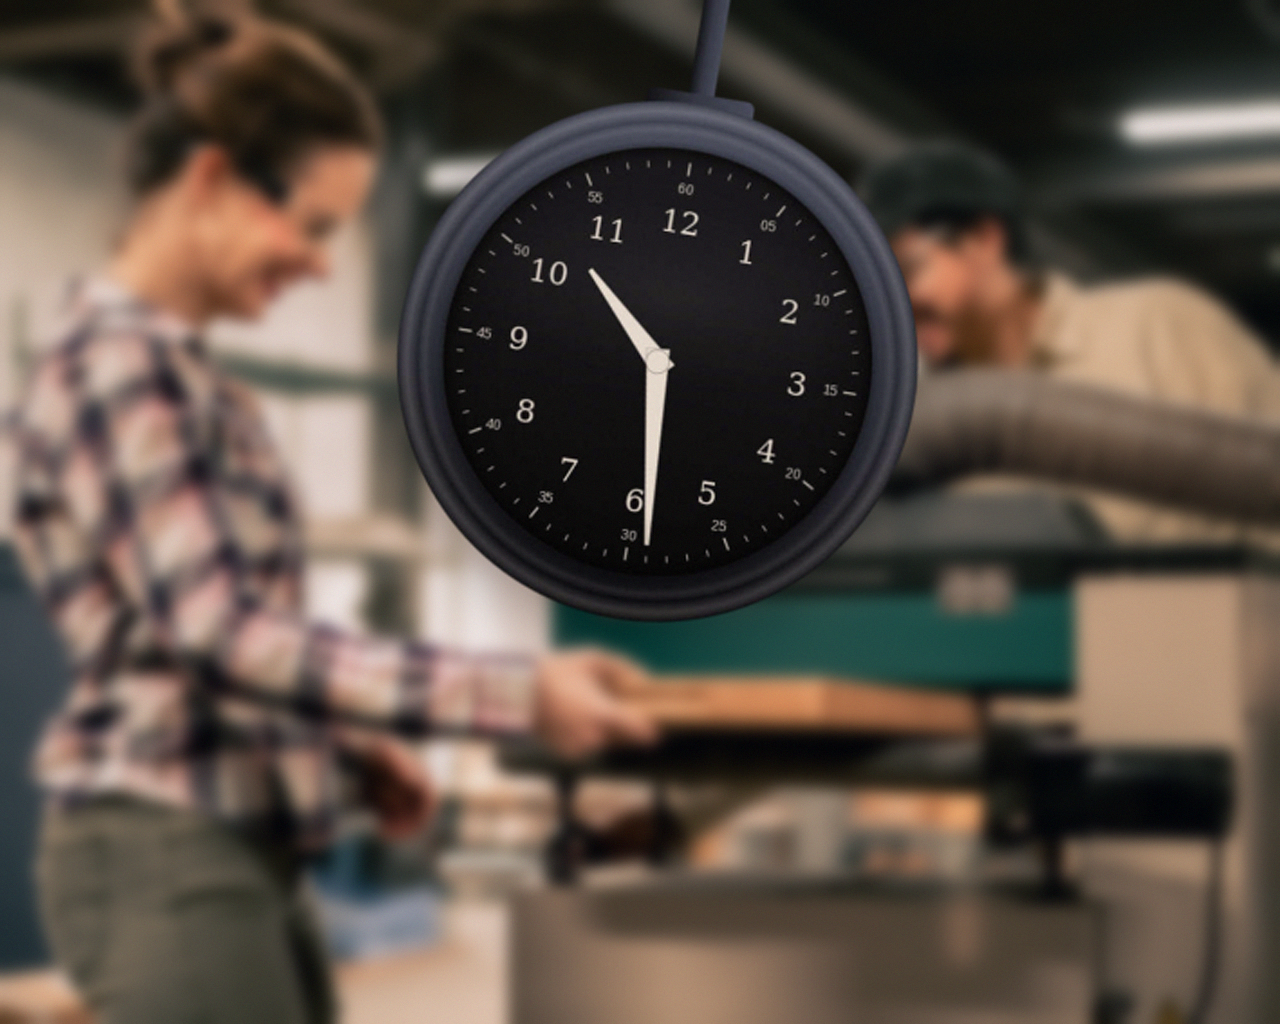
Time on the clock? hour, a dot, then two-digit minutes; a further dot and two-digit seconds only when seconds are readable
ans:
10.29
